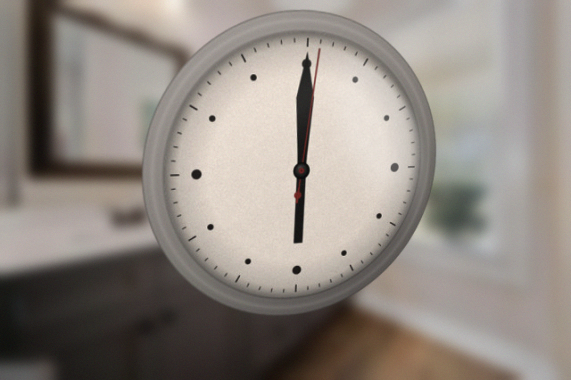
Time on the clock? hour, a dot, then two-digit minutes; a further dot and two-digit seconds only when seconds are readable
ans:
6.00.01
